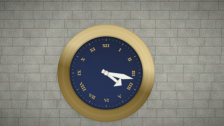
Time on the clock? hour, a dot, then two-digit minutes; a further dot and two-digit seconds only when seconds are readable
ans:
4.17
